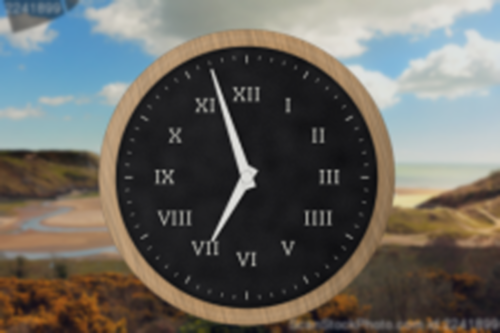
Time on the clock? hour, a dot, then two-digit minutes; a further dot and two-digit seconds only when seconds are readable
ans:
6.57
